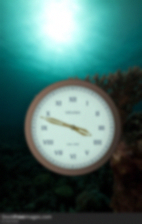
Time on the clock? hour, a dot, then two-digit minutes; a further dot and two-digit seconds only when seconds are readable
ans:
3.48
